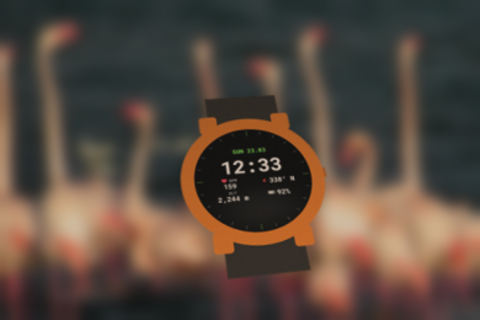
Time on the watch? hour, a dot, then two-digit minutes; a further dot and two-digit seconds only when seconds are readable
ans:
12.33
